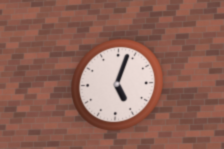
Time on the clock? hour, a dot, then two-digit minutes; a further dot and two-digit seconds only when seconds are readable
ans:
5.03
